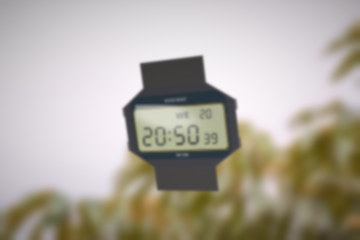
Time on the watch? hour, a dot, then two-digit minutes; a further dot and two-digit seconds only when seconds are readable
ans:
20.50
